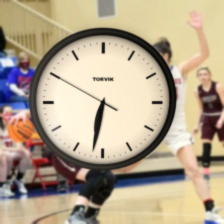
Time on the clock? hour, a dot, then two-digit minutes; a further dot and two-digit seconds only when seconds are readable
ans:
6.31.50
